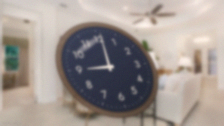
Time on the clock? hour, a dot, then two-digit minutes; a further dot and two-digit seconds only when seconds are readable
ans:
9.01
